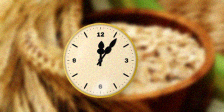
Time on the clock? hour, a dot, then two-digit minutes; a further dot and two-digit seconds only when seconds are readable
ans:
12.06
